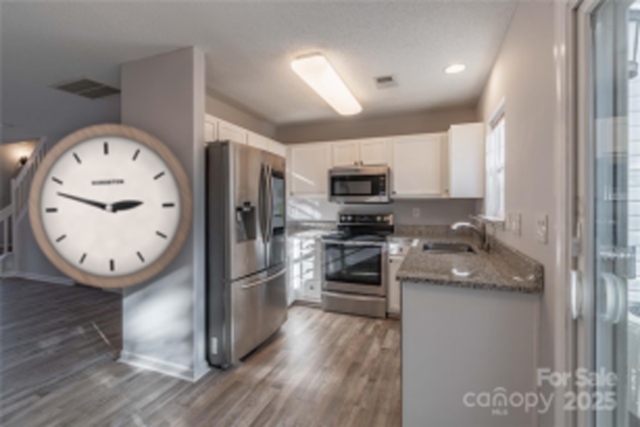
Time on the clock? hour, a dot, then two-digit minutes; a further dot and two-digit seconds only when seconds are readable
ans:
2.48
